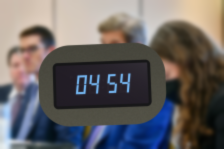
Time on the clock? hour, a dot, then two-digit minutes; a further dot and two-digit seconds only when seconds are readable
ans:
4.54
